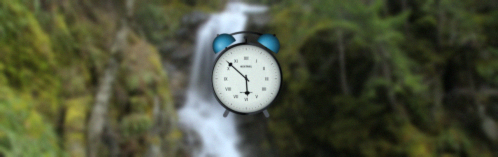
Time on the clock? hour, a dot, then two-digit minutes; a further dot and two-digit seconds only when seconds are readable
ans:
5.52
